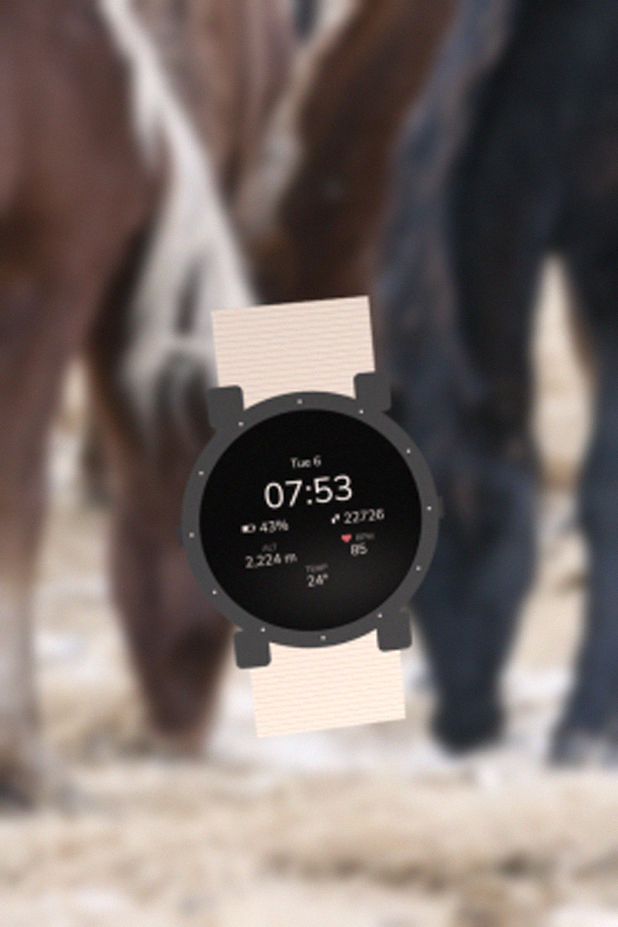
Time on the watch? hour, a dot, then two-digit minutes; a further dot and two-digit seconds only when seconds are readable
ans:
7.53
